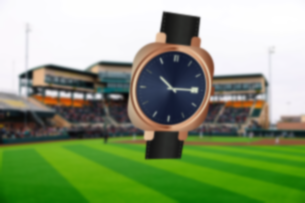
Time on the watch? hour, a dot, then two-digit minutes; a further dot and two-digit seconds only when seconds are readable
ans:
10.15
